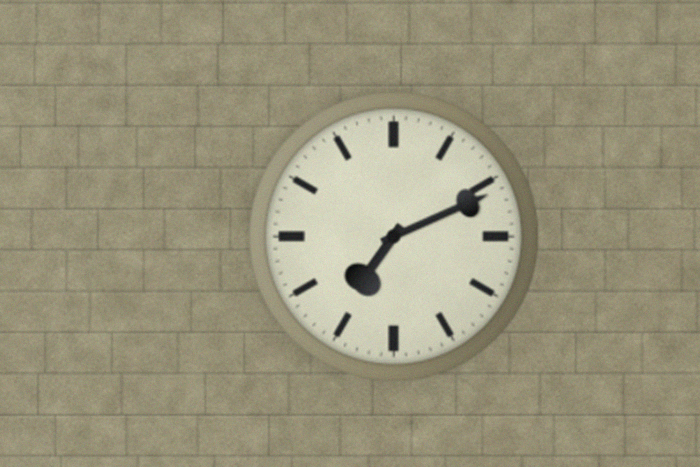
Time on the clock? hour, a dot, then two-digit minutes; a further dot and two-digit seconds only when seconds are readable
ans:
7.11
